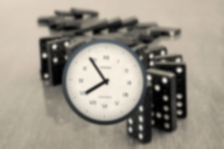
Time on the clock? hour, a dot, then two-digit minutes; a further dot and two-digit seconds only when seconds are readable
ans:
7.54
